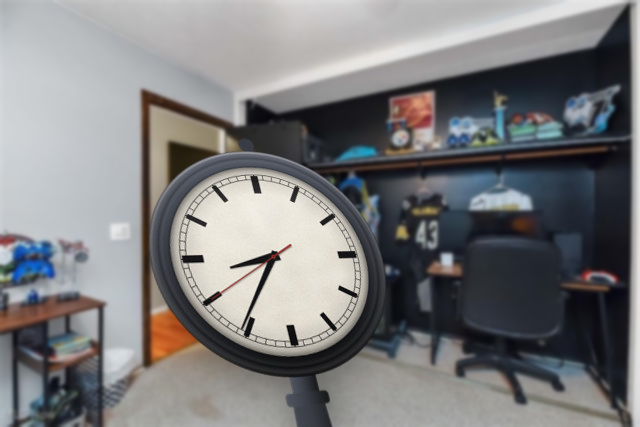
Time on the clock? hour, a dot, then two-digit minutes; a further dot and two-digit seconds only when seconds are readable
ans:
8.35.40
